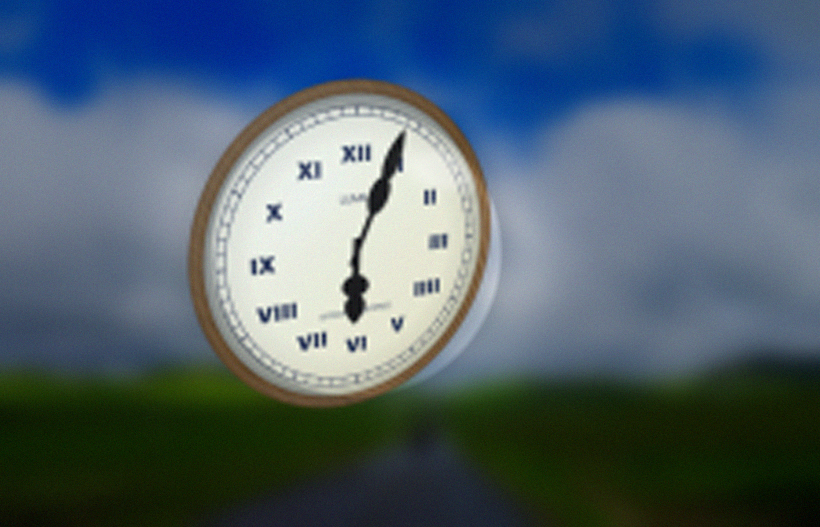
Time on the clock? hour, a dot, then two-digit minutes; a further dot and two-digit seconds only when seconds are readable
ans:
6.04
